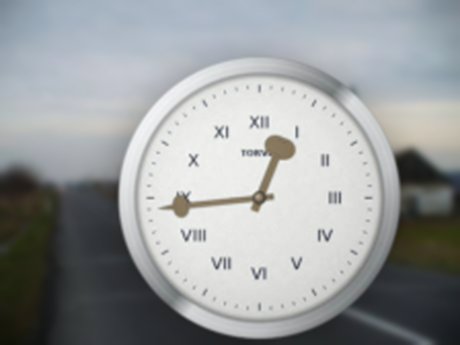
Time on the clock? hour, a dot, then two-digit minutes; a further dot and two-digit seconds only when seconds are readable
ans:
12.44
